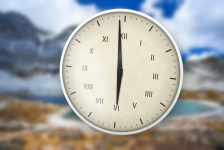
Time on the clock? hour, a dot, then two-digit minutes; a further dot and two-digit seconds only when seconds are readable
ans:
5.59
